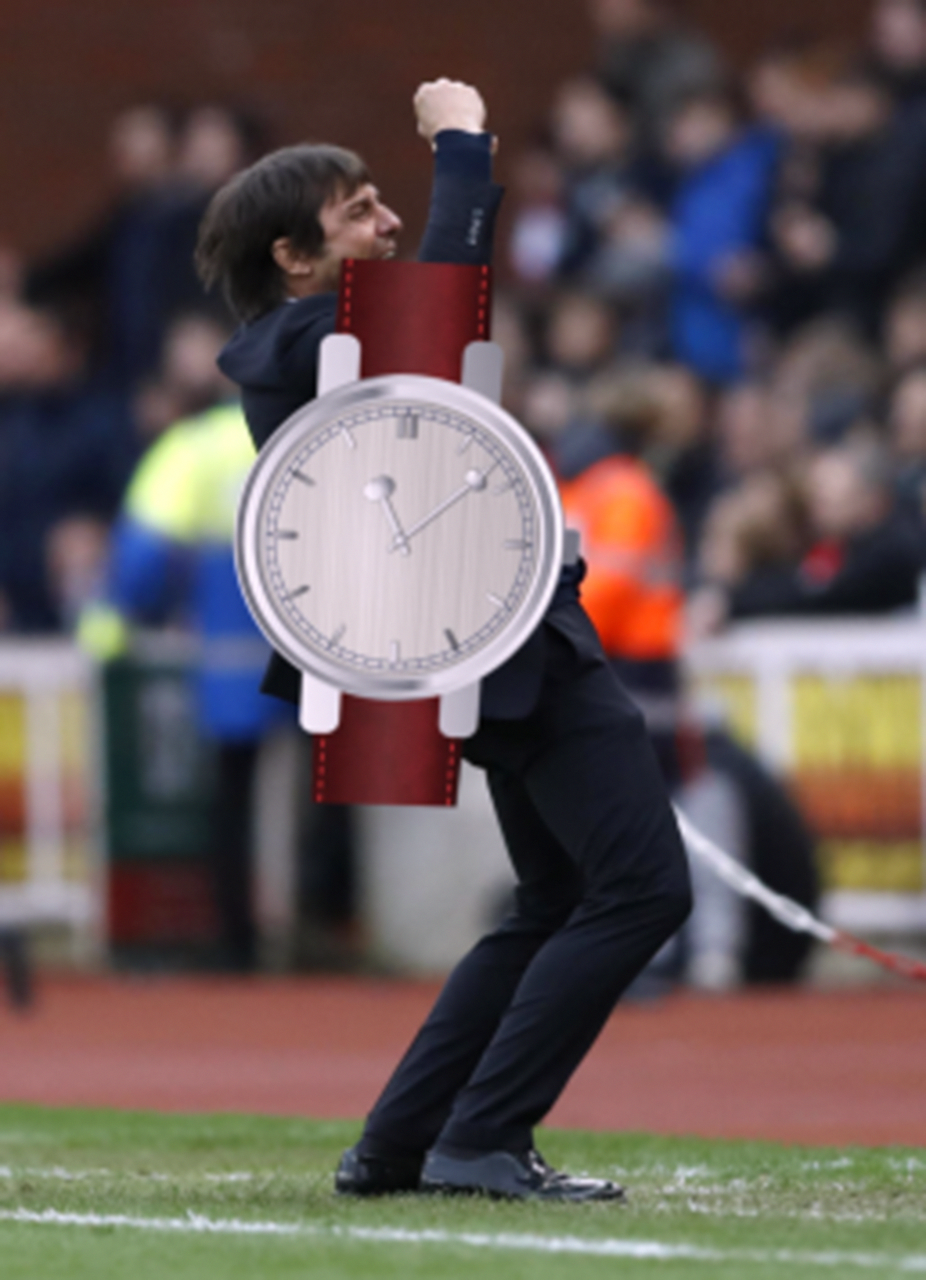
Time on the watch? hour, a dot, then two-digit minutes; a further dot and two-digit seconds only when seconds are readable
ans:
11.08
